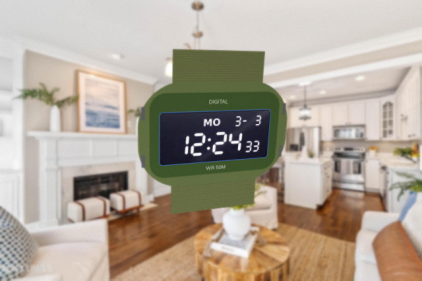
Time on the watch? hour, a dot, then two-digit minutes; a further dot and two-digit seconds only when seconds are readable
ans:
12.24.33
